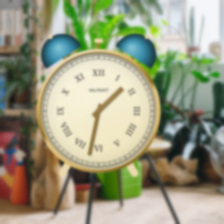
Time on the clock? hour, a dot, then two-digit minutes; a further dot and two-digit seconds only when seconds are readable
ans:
1.32
